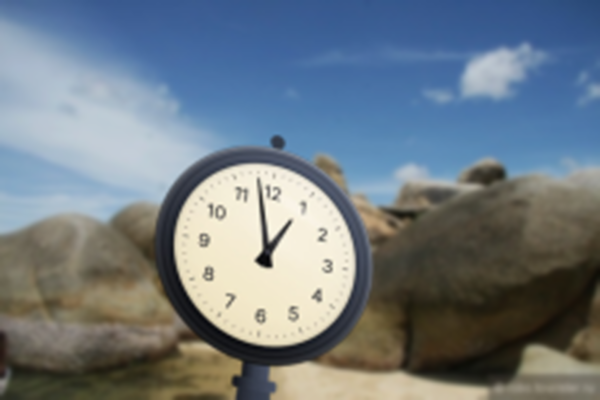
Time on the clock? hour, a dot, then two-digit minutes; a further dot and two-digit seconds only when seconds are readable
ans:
12.58
